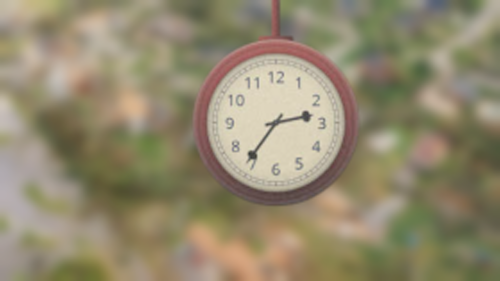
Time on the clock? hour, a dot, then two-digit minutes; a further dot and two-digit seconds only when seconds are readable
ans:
2.36
